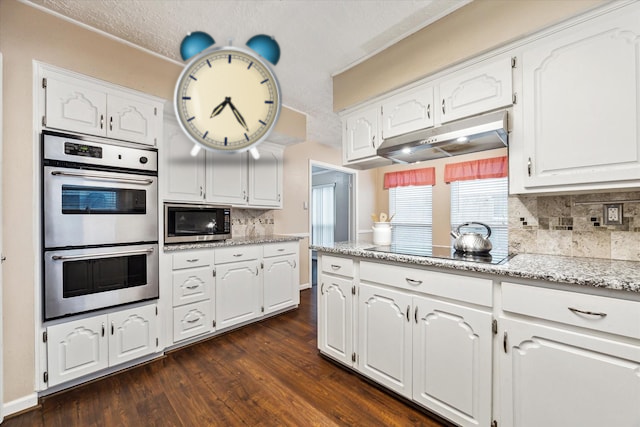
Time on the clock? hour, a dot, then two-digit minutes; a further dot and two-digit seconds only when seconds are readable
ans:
7.24
